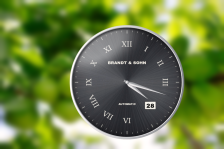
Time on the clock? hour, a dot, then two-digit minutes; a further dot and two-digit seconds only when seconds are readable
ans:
4.18
